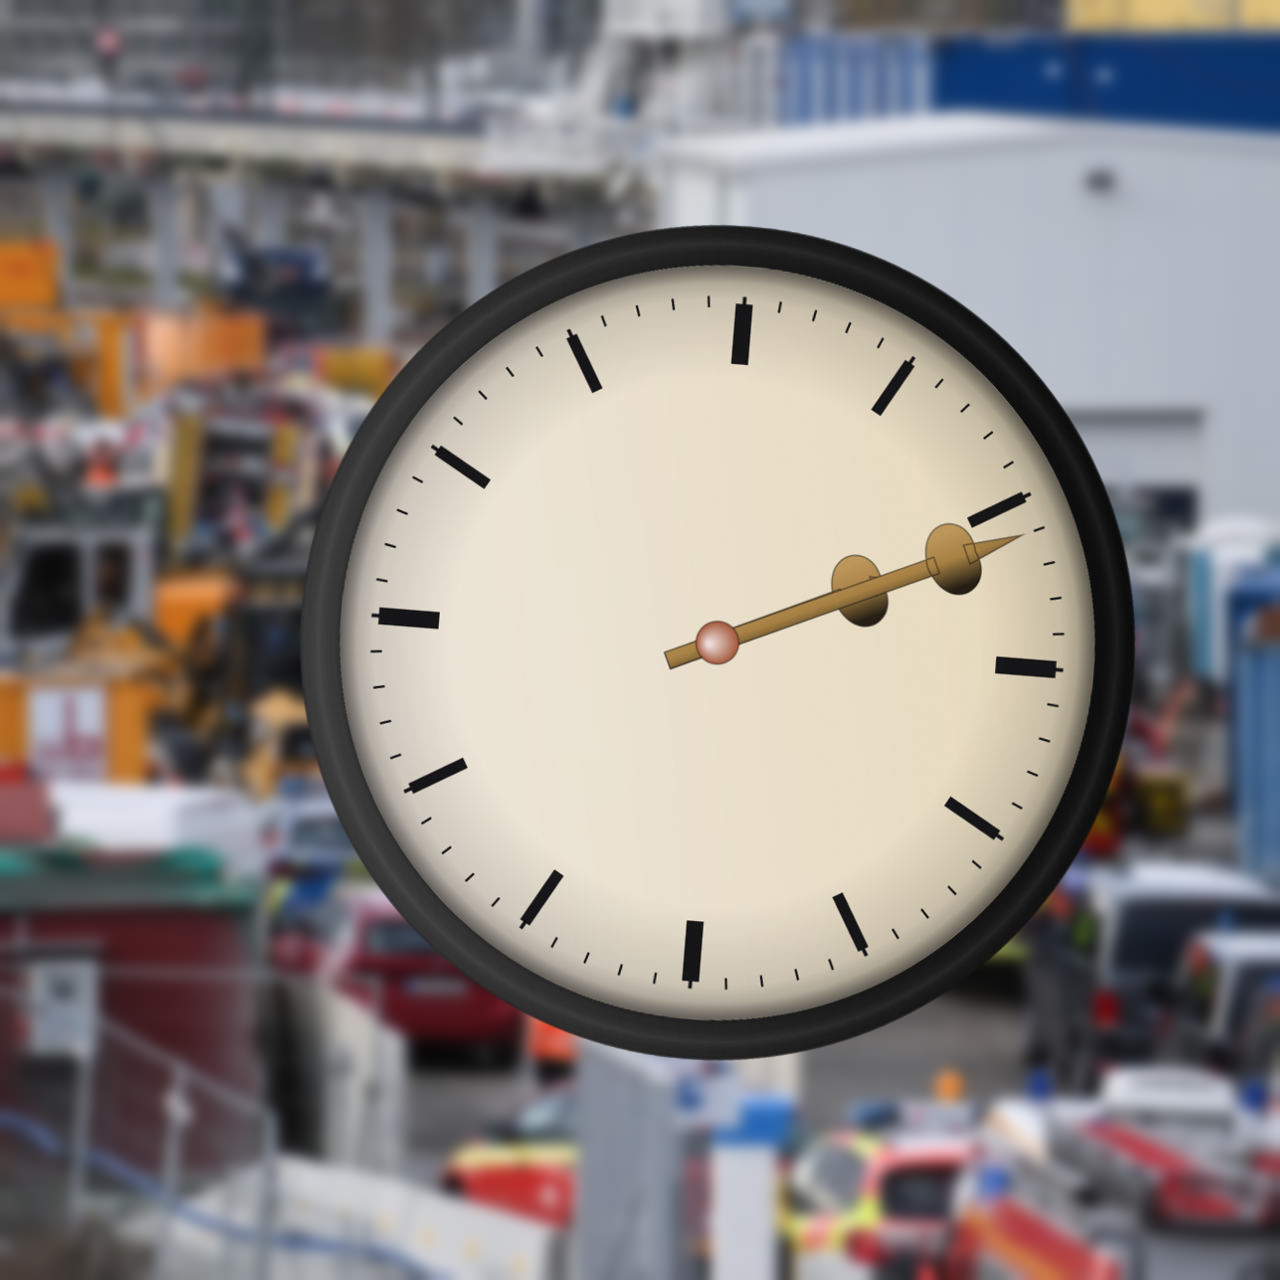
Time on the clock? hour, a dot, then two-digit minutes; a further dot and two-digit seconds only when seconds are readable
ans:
2.11
